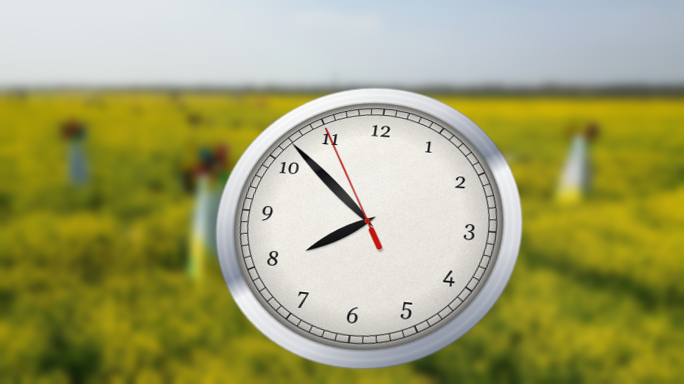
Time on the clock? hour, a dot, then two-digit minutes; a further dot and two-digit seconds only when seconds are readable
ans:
7.51.55
